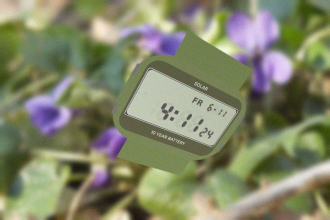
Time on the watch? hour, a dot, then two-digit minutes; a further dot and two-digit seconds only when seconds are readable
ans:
4.11.24
